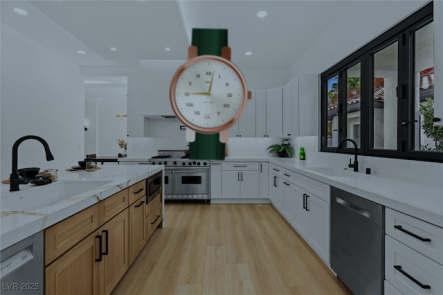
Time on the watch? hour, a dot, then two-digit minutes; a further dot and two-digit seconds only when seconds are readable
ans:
9.02
